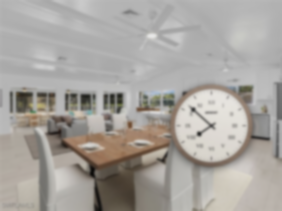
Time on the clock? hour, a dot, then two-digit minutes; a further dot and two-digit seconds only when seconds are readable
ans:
7.52
